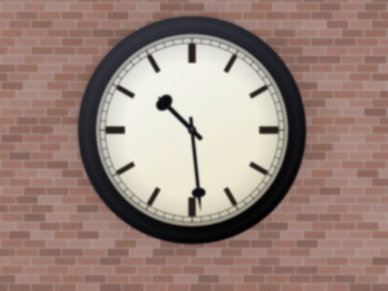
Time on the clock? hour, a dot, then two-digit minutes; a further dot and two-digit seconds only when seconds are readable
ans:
10.29
